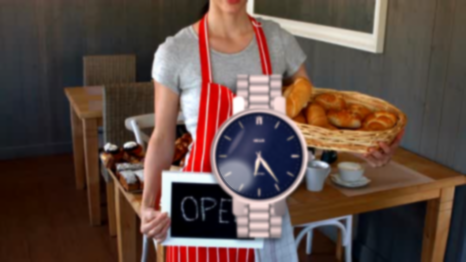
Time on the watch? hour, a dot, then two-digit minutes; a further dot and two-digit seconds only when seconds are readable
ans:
6.24
